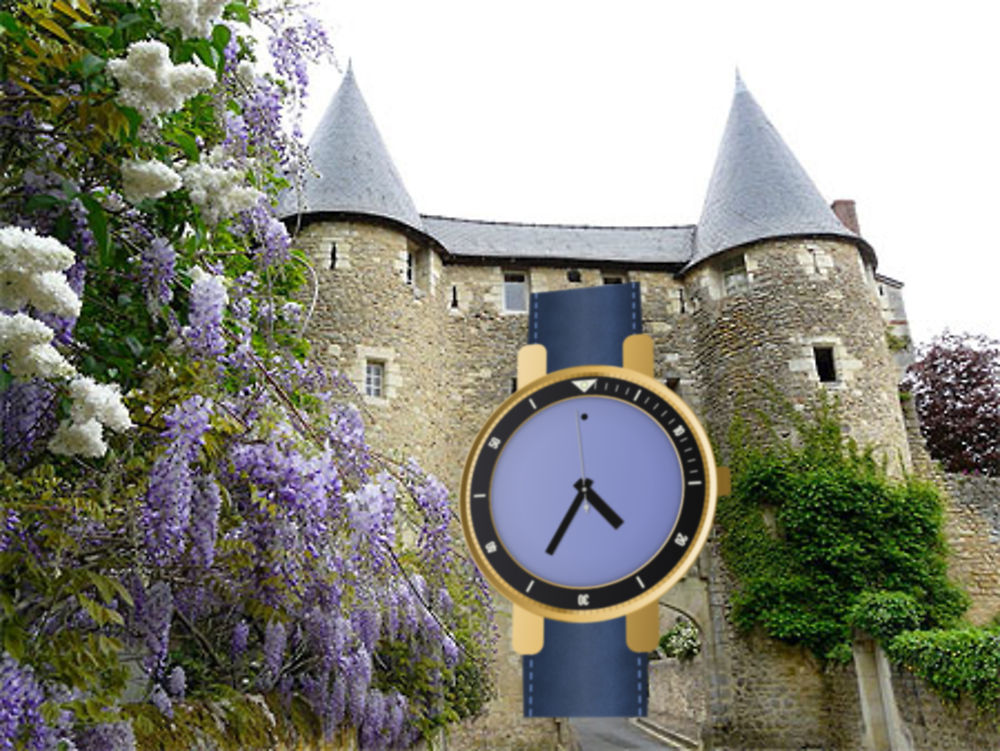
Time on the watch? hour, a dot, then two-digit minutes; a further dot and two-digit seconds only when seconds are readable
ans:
4.34.59
